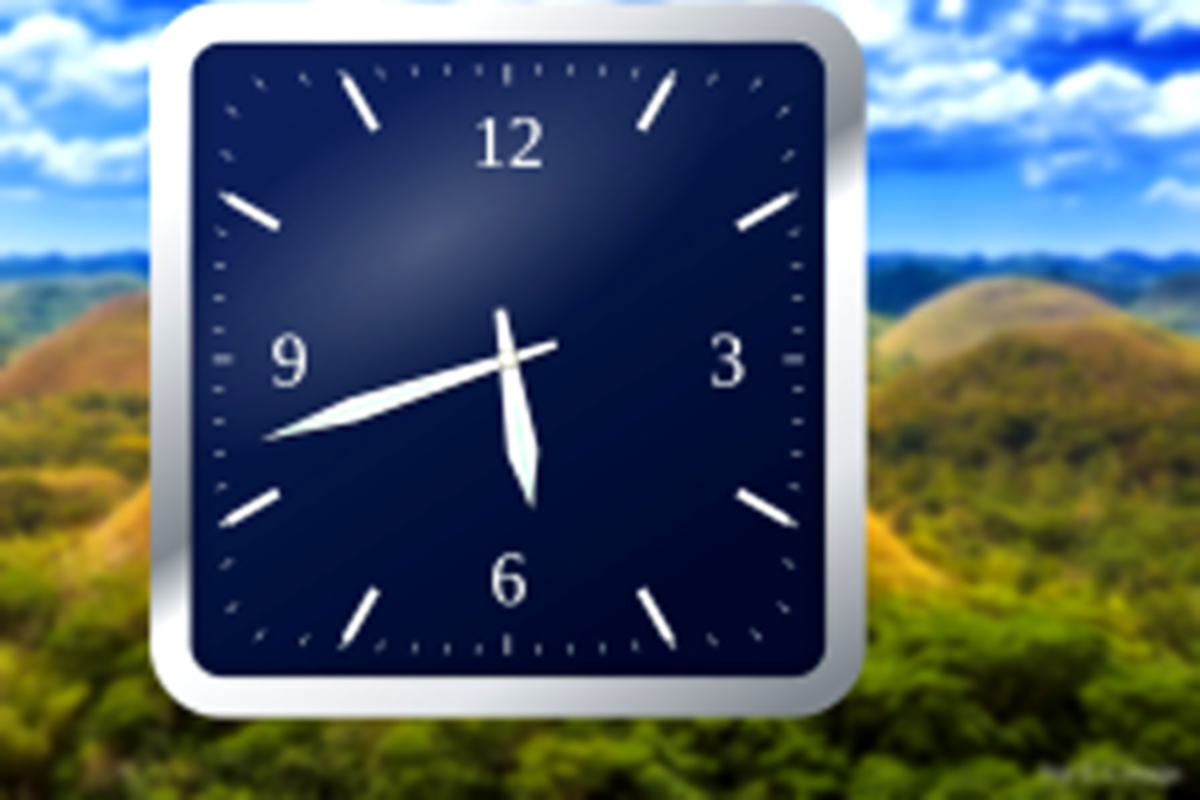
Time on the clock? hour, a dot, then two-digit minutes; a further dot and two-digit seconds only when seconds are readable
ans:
5.42
